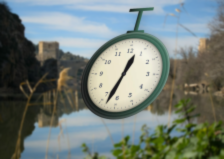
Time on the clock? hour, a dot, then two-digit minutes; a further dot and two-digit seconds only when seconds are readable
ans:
12.33
